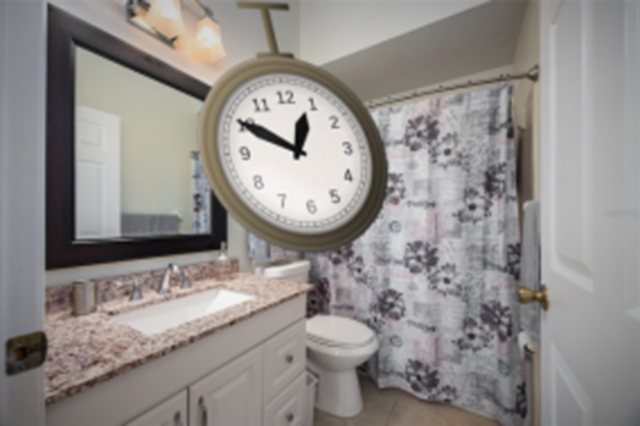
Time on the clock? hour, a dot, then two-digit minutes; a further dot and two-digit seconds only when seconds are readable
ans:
12.50
